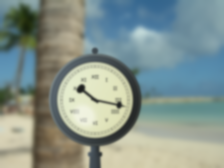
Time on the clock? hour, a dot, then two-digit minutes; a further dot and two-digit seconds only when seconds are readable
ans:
10.17
